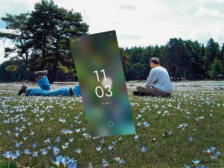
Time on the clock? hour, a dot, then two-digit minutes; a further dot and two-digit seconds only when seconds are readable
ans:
11.03
